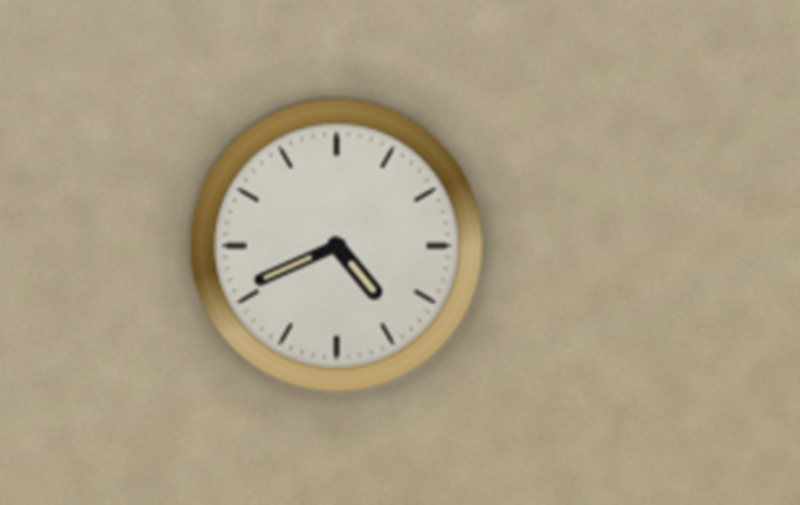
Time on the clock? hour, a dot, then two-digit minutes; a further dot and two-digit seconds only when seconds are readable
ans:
4.41
